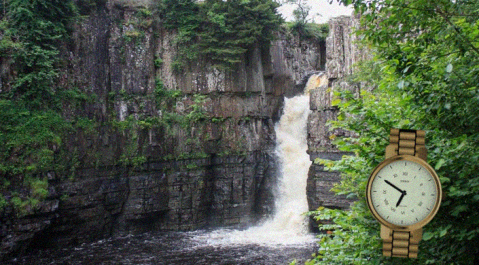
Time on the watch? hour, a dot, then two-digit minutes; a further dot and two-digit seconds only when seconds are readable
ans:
6.50
